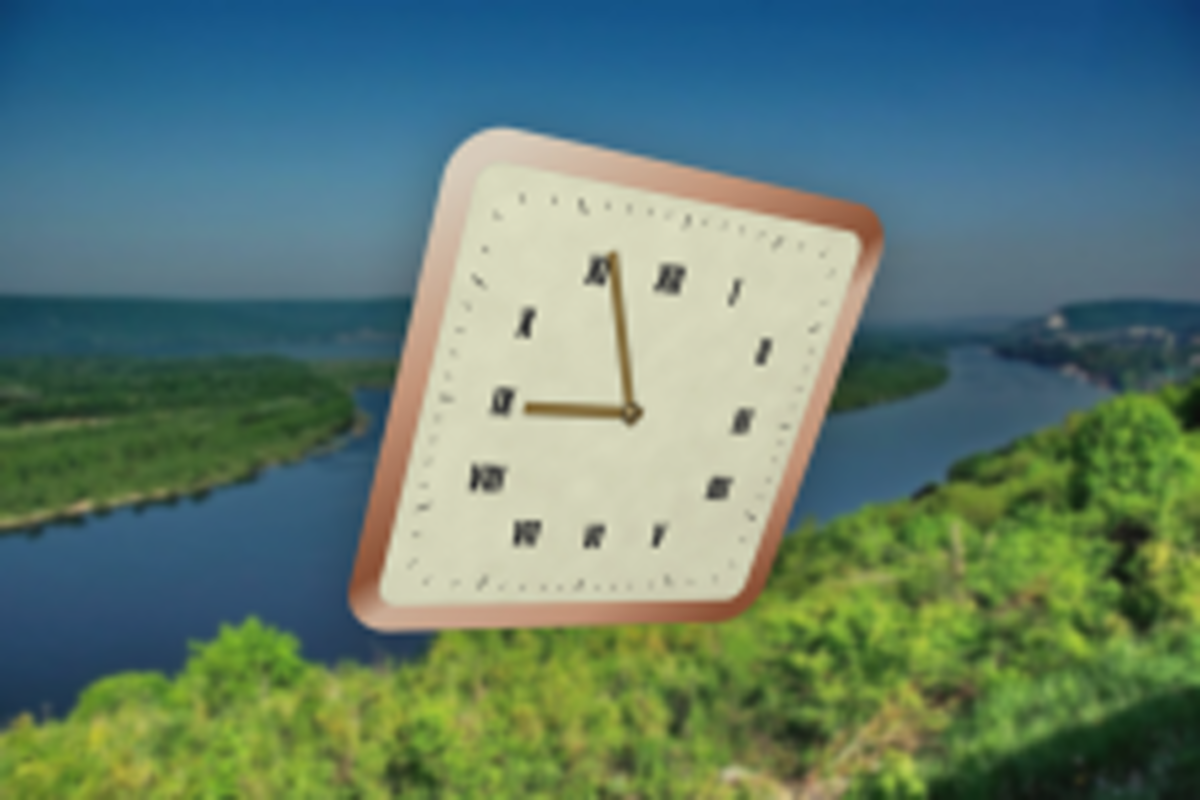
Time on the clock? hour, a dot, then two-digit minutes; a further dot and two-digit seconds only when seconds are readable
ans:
8.56
